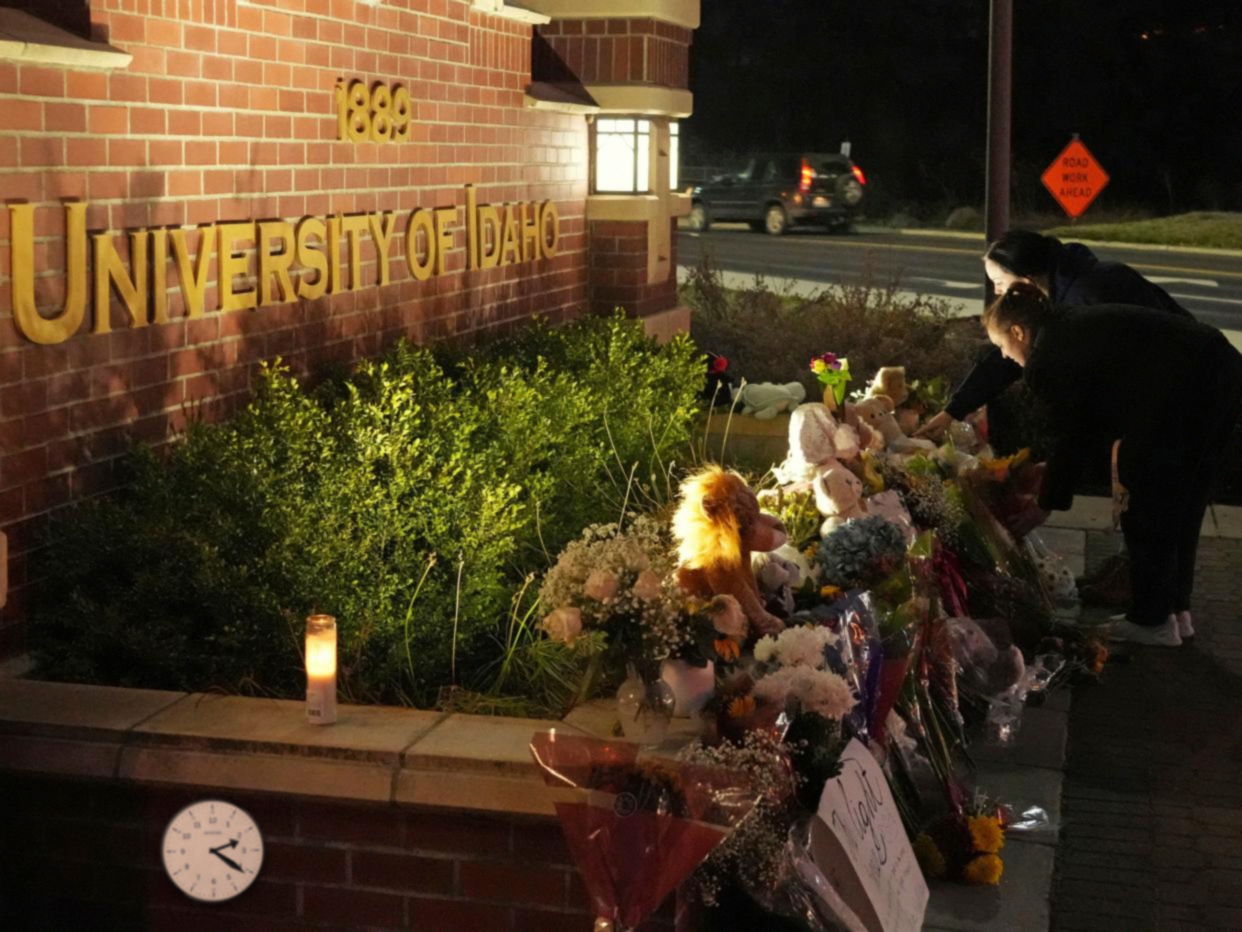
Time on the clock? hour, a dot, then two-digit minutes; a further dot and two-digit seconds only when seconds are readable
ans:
2.21
